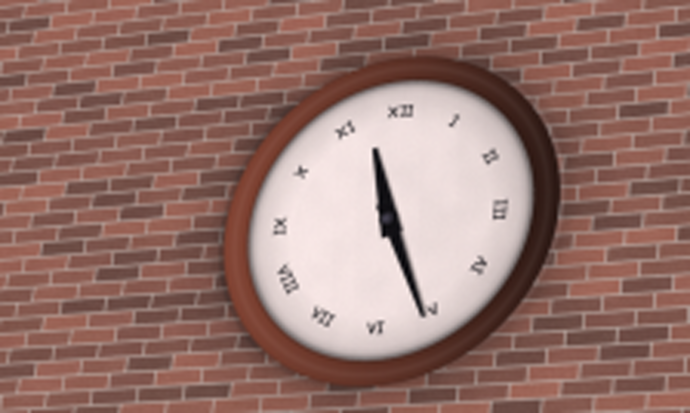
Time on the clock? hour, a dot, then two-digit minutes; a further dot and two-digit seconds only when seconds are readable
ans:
11.26
